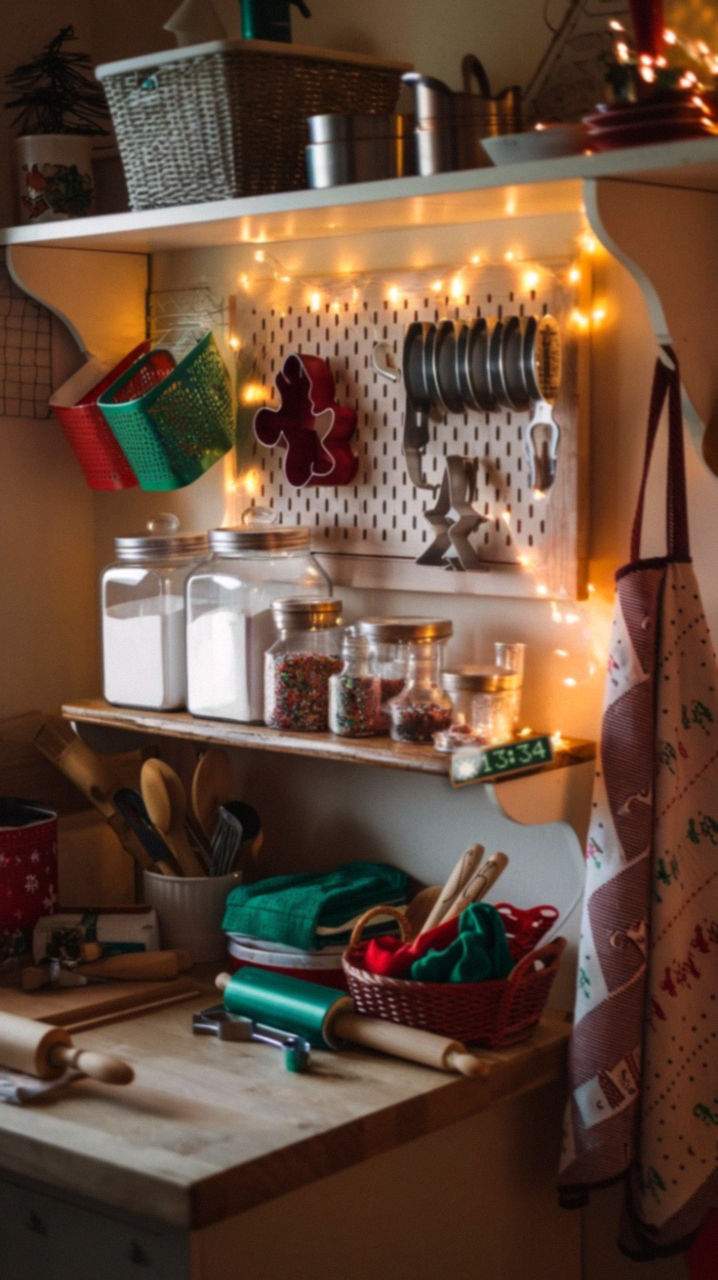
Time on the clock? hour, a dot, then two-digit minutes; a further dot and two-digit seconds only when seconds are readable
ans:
13.34
